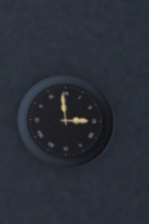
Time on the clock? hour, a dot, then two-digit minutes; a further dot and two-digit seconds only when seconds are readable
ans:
2.59
